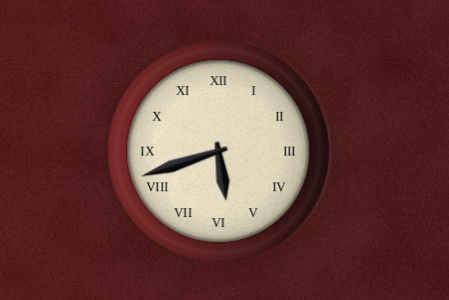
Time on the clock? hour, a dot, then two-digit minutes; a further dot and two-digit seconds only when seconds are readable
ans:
5.42
